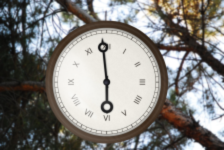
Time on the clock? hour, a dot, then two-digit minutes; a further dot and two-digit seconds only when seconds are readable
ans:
5.59
